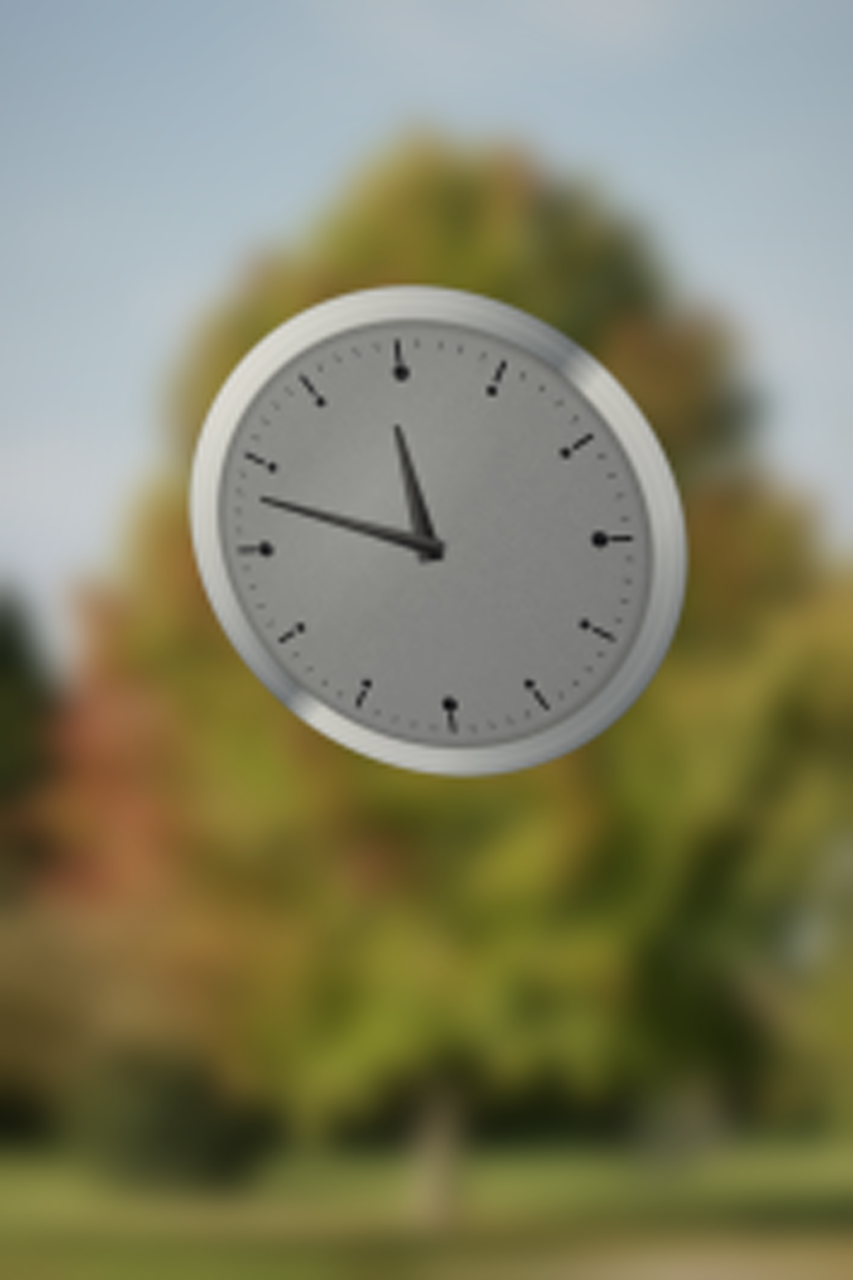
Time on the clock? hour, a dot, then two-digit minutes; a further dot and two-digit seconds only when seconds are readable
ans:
11.48
